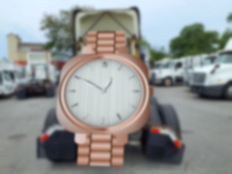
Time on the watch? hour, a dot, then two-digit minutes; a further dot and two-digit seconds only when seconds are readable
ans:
12.50
